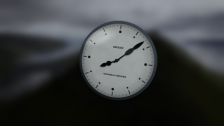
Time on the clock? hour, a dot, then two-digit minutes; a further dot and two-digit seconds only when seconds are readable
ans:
8.08
